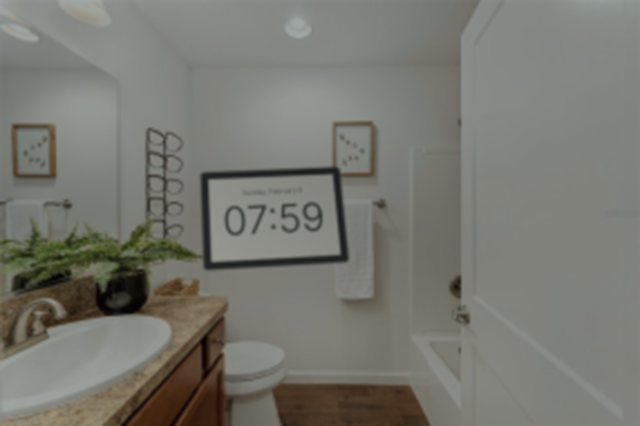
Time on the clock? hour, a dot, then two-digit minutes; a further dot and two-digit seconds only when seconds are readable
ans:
7.59
